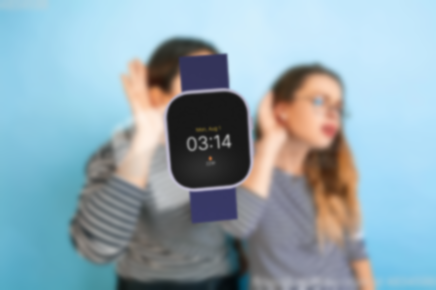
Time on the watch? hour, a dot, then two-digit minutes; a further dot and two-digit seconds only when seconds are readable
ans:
3.14
